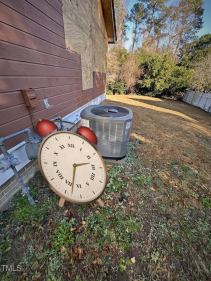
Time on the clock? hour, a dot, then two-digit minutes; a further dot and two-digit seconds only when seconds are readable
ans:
2.33
